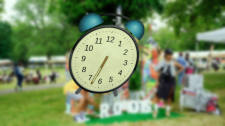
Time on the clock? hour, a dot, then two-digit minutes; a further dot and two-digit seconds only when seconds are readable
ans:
6.33
